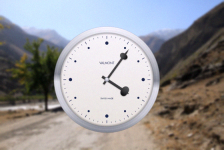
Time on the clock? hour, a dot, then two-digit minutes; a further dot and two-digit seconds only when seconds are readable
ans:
4.06
